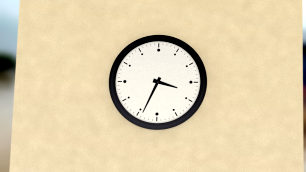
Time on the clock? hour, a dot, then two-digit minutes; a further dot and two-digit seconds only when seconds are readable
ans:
3.34
